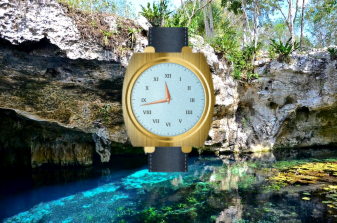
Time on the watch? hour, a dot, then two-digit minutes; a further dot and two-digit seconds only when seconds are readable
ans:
11.43
